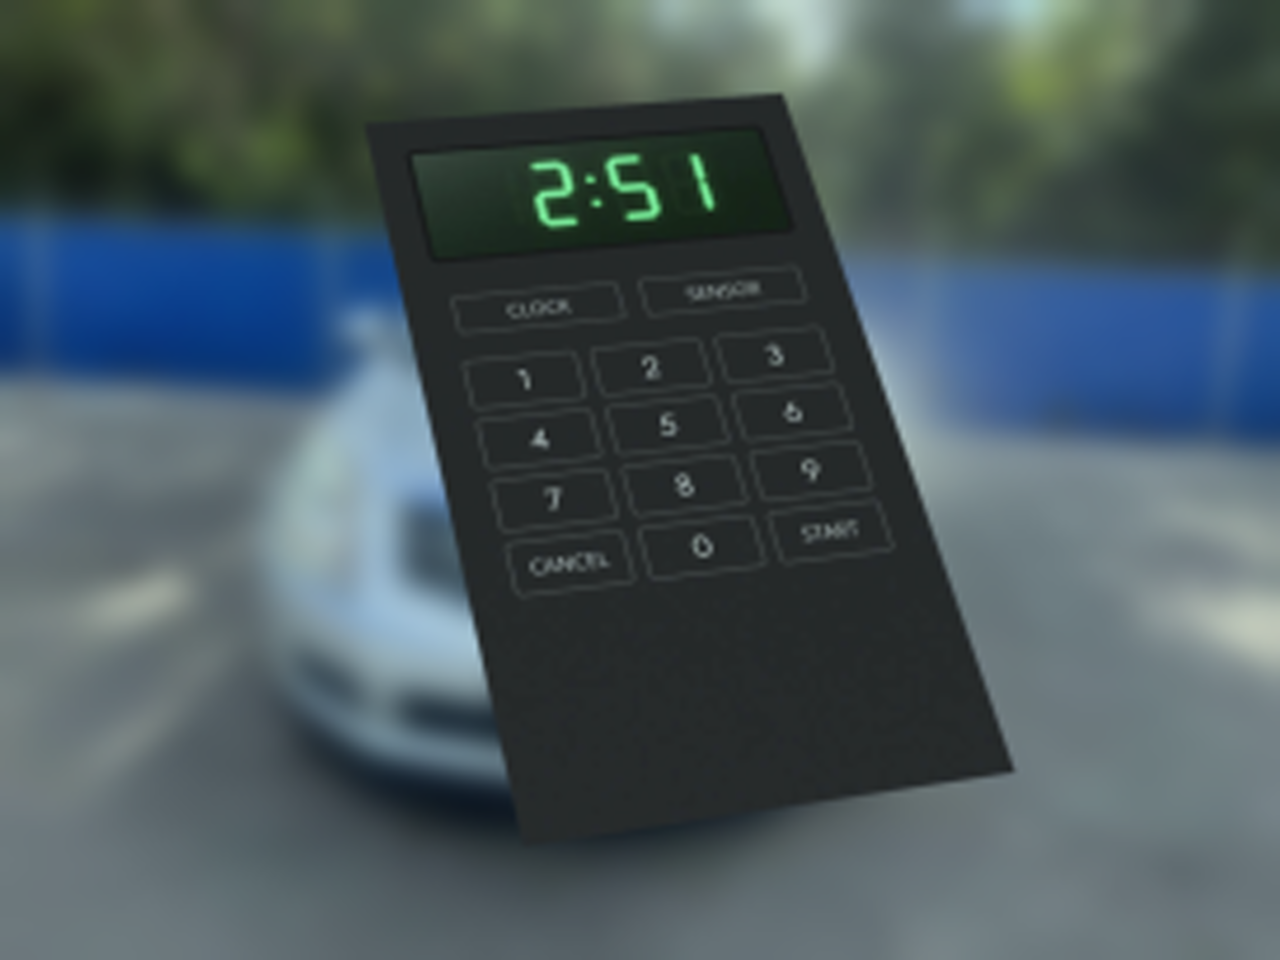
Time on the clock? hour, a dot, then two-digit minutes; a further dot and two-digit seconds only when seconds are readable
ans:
2.51
